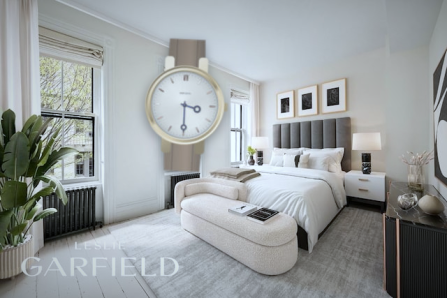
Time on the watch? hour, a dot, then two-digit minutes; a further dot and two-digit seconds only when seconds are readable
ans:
3.30
